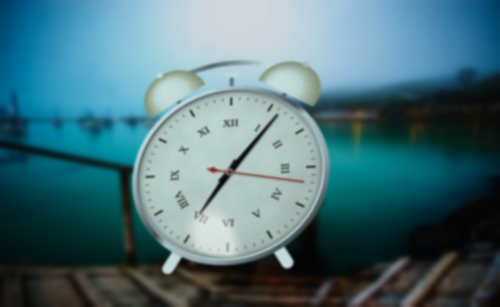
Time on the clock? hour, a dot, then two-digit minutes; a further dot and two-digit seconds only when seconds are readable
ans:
7.06.17
